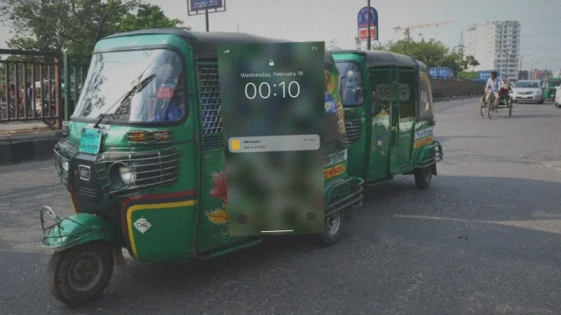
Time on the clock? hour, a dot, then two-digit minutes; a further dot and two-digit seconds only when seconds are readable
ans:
0.10
